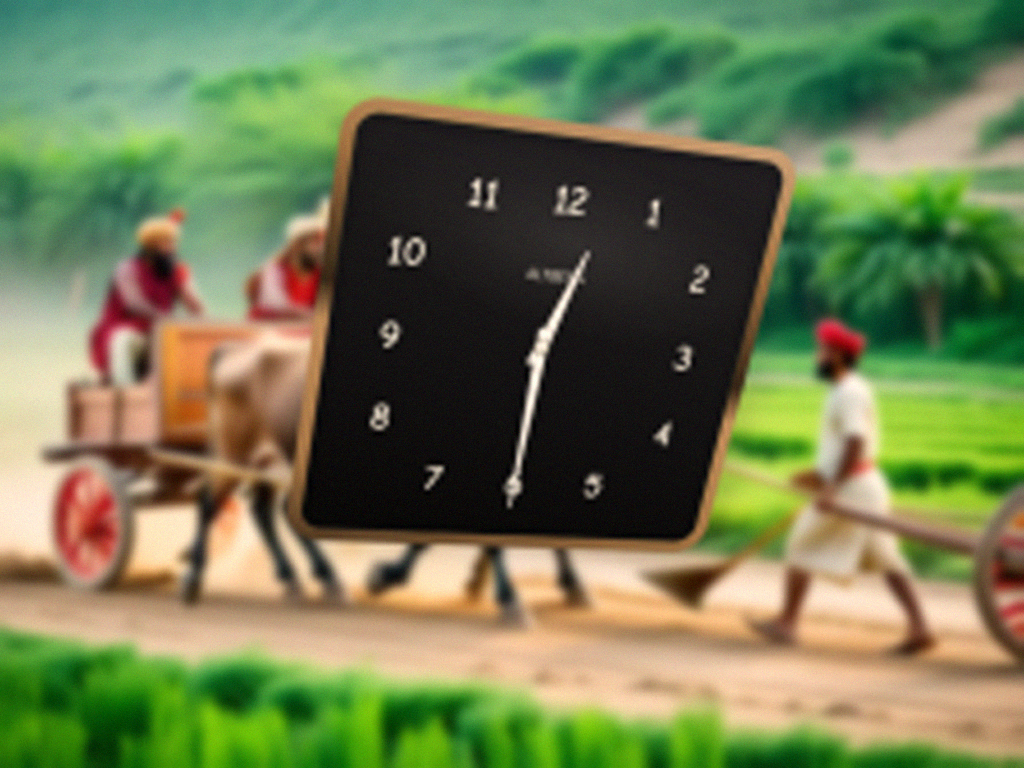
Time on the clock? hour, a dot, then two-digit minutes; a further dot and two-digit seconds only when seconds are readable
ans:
12.30
